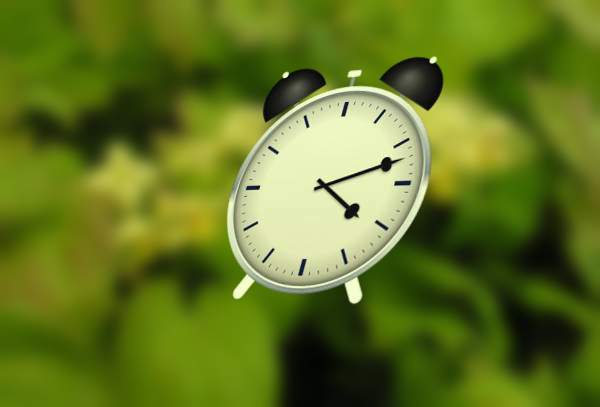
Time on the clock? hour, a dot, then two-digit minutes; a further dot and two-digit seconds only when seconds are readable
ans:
4.12
